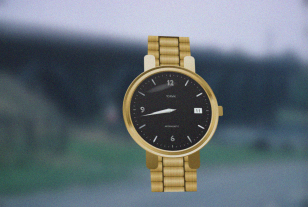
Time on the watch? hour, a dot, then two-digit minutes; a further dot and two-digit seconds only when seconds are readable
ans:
8.43
